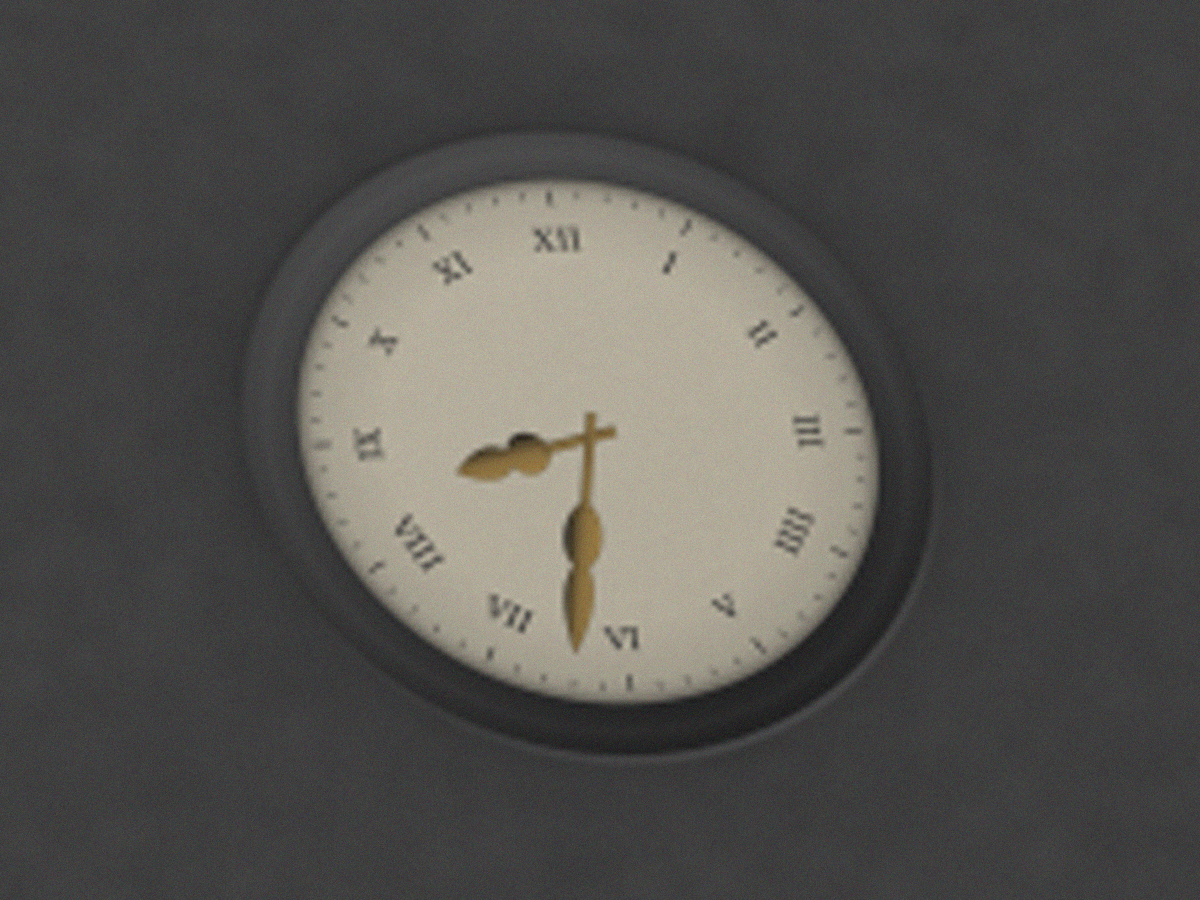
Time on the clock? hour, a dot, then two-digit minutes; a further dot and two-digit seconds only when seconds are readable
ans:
8.32
